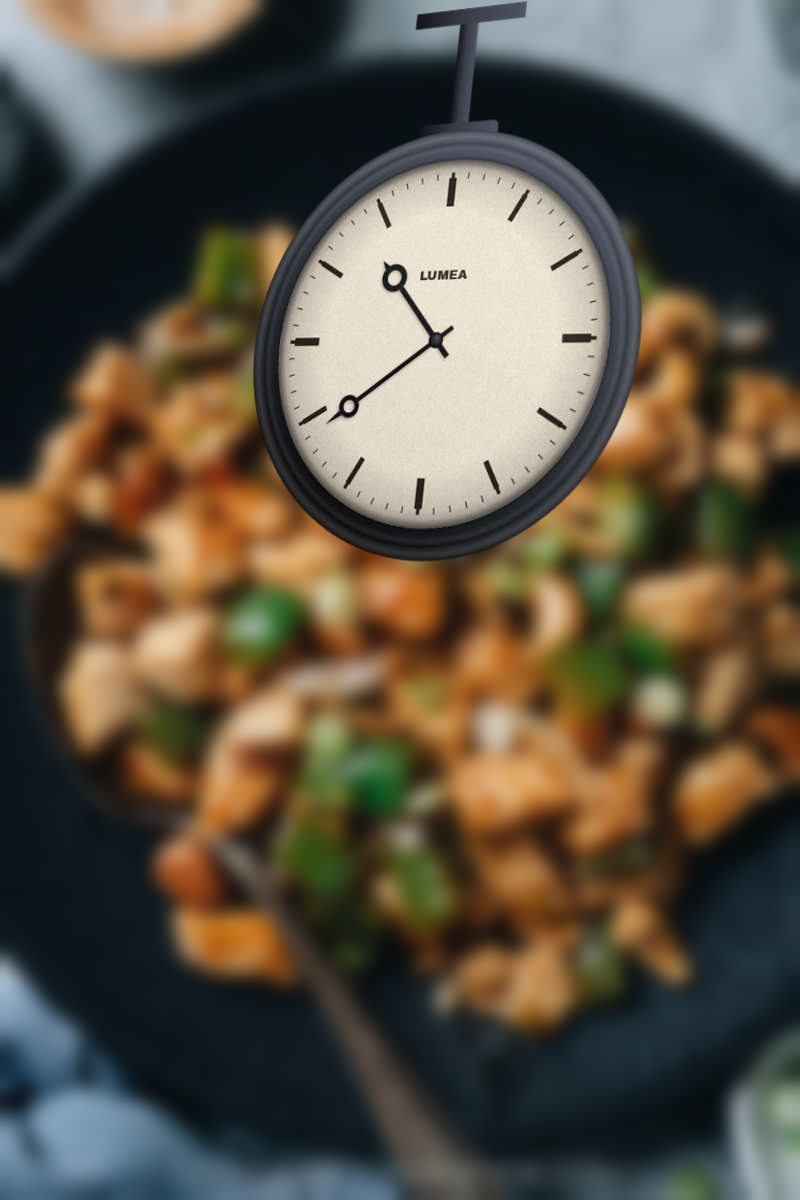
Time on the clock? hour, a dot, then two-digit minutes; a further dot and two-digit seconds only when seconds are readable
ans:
10.39
